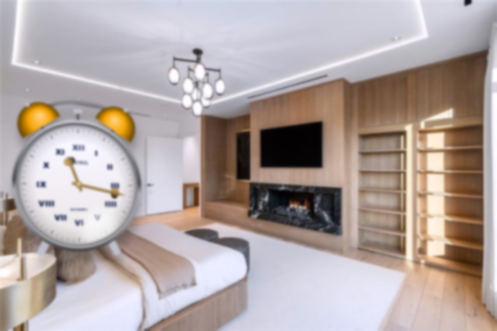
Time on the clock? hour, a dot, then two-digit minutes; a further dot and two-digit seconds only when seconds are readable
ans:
11.17
